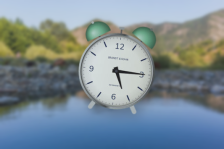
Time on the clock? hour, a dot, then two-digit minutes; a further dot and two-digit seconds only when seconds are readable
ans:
5.15
